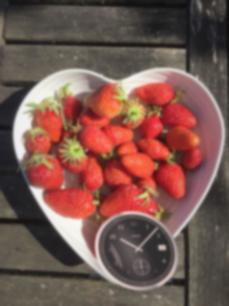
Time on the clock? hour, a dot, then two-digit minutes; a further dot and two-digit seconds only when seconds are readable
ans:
10.08
